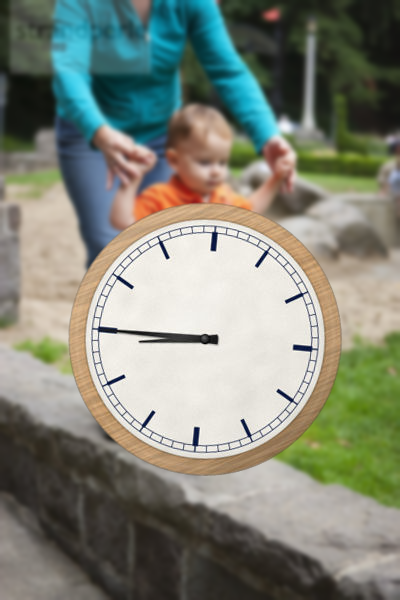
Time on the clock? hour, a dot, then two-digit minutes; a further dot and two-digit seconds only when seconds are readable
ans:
8.45
